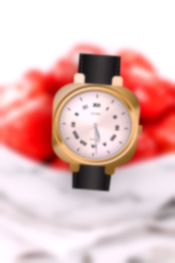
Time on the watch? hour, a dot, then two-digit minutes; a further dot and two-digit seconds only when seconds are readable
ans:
5.29
